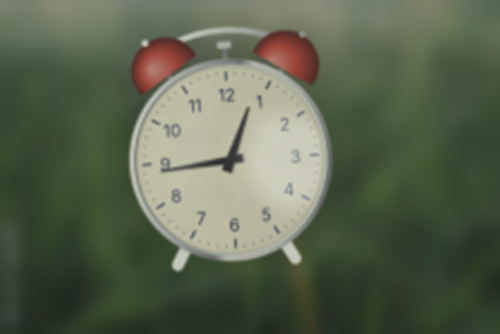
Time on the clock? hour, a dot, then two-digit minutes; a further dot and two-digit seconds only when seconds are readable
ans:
12.44
